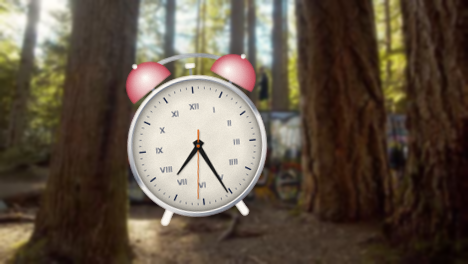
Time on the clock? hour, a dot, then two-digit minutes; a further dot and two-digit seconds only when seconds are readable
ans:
7.25.31
